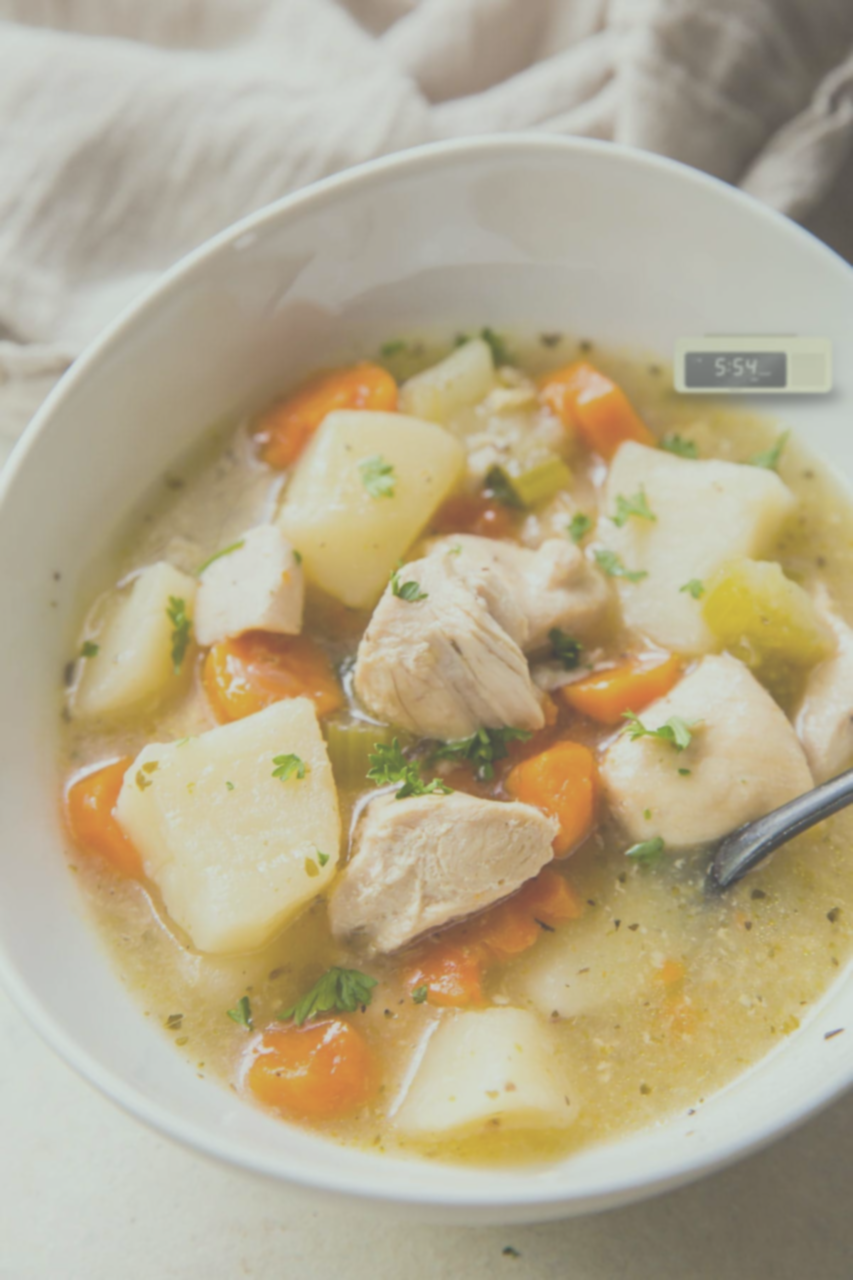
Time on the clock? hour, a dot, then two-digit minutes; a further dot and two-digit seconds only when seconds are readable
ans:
5.54
